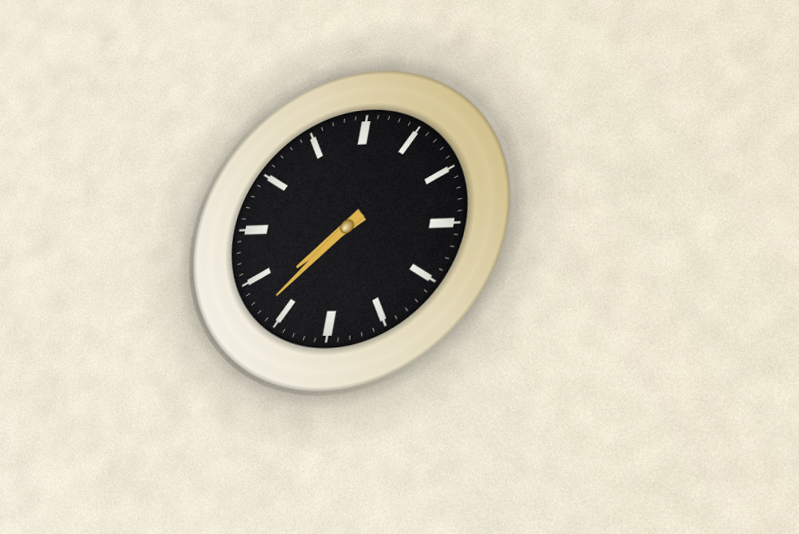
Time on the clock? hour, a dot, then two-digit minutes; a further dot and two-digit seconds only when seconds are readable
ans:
7.37
